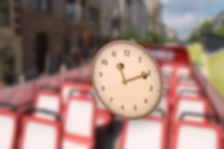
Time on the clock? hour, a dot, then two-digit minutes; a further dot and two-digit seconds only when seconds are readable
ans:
11.10
